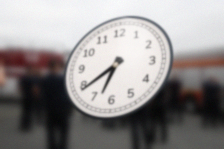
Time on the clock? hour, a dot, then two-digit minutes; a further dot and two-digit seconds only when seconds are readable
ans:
6.39
